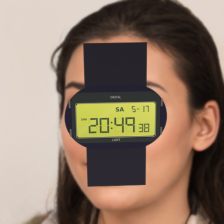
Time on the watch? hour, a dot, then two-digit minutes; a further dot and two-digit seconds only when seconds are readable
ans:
20.49.38
